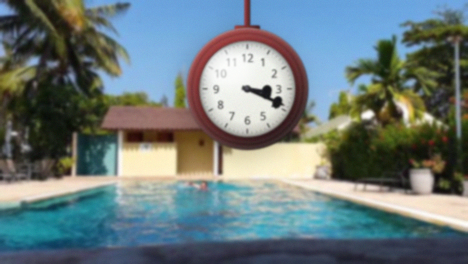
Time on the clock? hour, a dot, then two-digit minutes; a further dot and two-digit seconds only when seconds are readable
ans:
3.19
